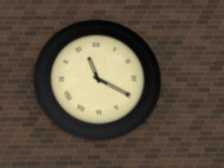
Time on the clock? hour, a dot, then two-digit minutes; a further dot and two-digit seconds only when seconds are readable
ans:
11.20
